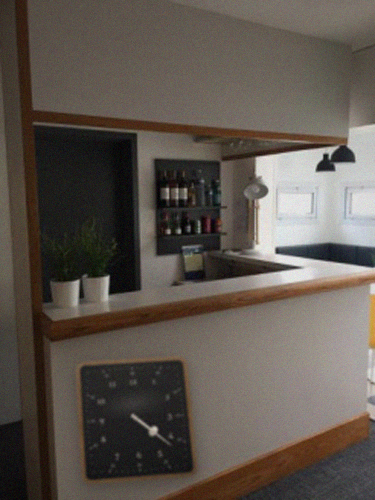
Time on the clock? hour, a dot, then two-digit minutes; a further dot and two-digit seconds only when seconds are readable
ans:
4.22
